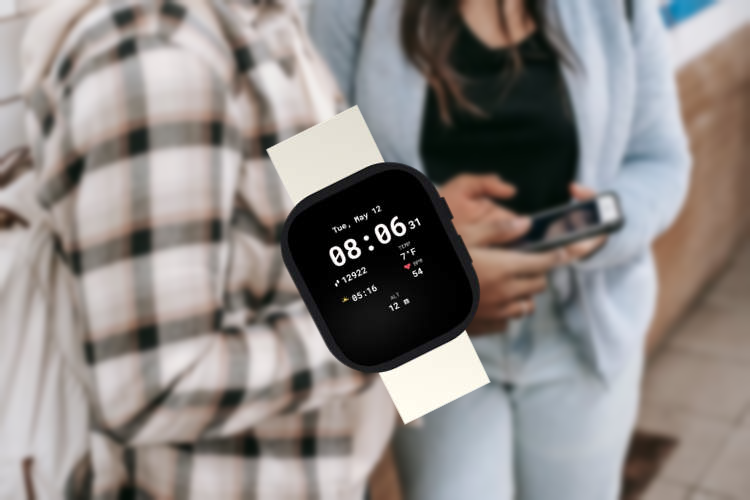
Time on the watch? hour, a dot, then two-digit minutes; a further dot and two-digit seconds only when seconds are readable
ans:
8.06.31
